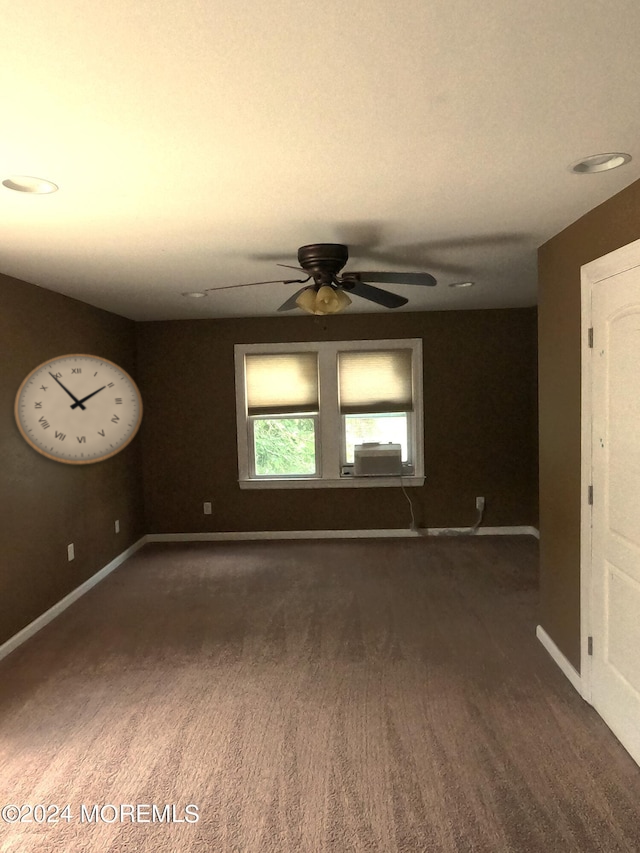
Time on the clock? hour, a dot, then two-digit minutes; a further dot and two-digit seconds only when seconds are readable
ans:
1.54
